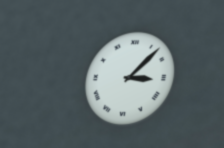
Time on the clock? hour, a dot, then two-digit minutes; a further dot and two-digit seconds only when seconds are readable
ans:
3.07
